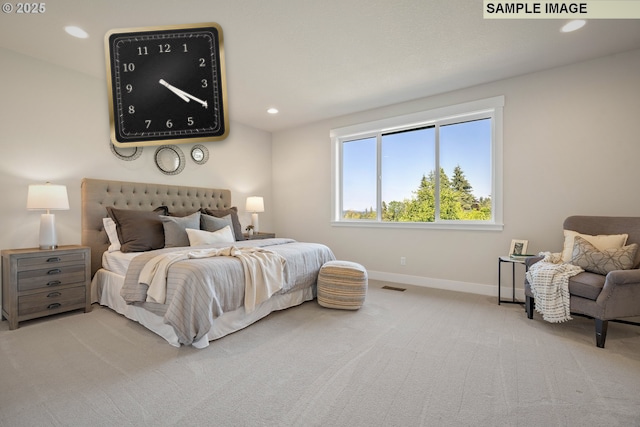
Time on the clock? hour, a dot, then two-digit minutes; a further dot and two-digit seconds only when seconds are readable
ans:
4.20
